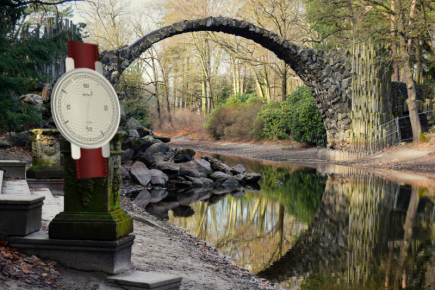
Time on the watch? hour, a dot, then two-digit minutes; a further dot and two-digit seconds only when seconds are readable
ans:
12.31
